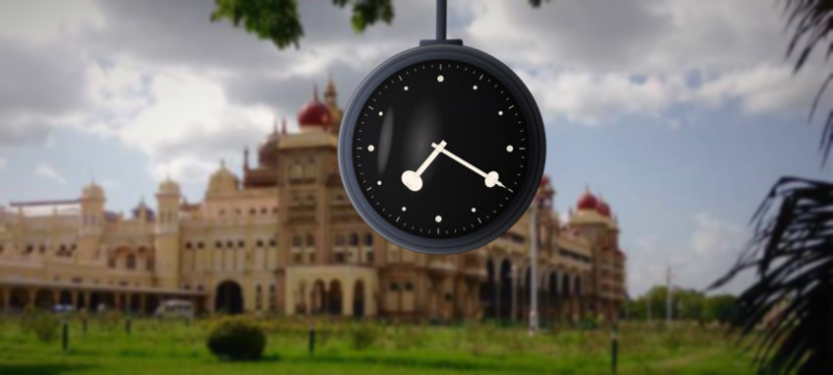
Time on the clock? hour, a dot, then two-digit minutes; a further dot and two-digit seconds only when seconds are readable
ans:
7.20
